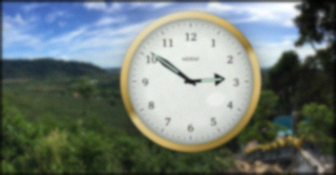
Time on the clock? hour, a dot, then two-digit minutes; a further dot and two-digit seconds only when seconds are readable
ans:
2.51
